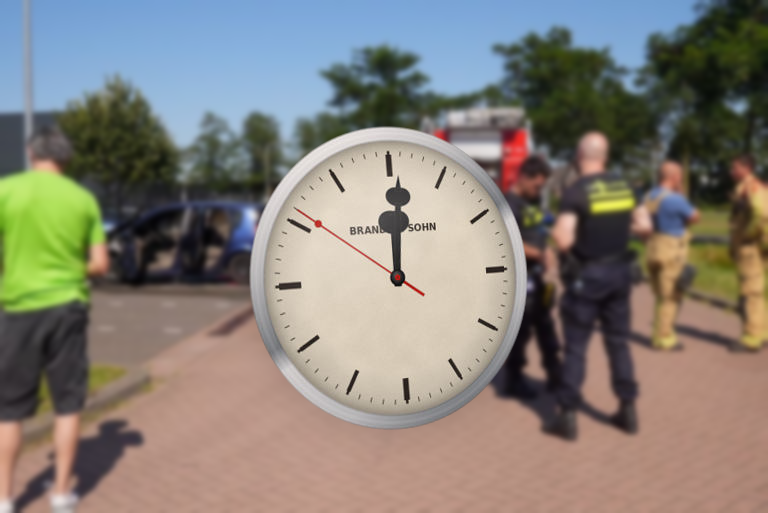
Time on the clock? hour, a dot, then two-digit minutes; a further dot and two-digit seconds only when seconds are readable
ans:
12.00.51
